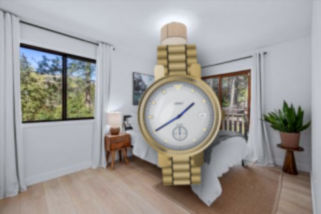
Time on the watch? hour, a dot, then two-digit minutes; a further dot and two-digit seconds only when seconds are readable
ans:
1.40
